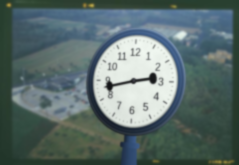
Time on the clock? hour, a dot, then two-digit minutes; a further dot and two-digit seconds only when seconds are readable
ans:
2.43
